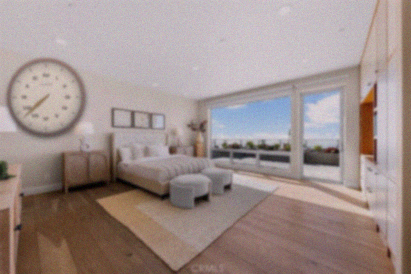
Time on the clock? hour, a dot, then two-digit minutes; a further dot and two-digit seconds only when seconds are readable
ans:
7.38
